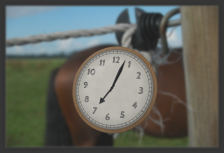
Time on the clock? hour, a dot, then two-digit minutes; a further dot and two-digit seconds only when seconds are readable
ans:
7.03
